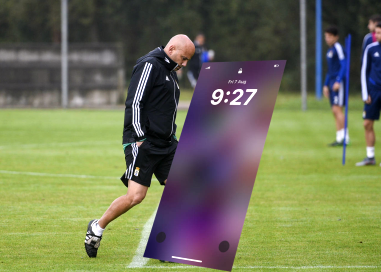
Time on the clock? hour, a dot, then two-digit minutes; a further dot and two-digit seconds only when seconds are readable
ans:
9.27
